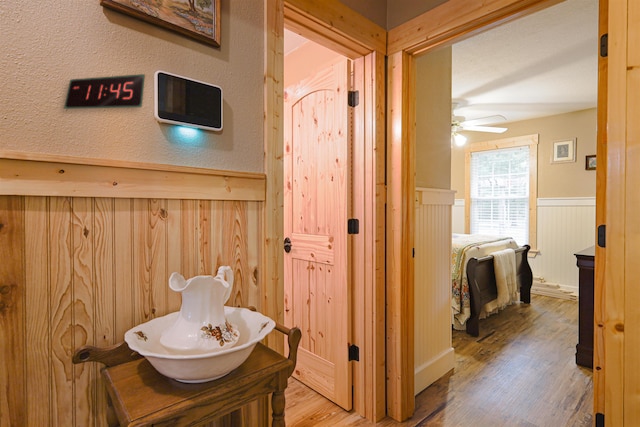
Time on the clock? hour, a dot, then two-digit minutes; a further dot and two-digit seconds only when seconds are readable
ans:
11.45
